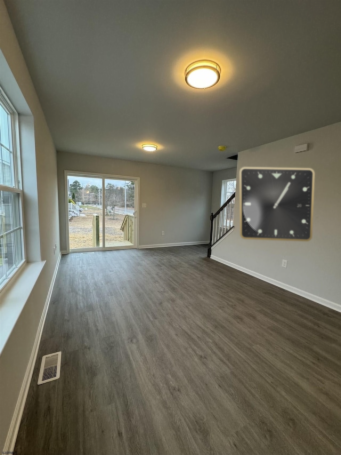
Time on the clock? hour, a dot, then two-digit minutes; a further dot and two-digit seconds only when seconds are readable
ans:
1.05
